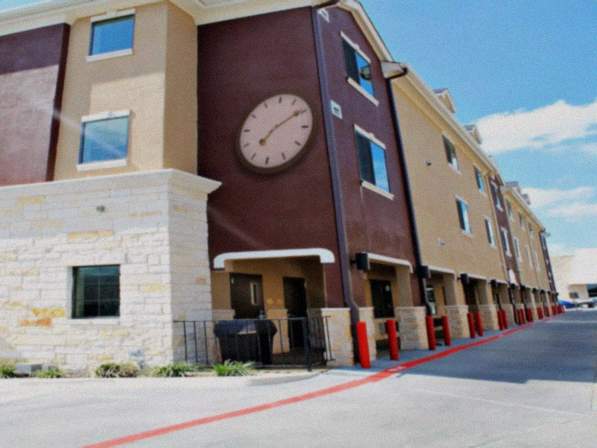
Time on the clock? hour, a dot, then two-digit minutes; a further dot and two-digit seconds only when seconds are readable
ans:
7.09
